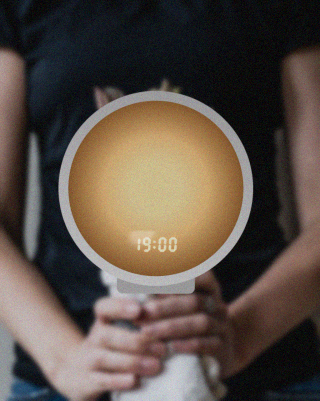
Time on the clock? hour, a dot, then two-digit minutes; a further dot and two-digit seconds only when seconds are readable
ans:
19.00
